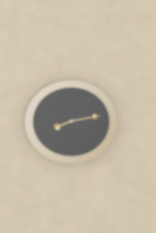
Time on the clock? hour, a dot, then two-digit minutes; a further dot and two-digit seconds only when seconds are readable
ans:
8.13
